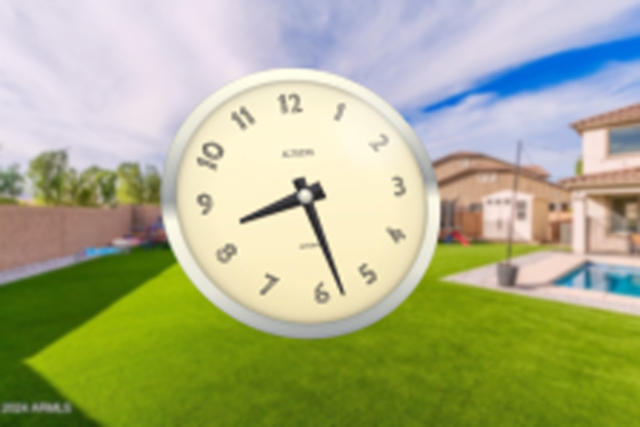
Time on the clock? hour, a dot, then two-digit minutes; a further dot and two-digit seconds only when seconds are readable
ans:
8.28
